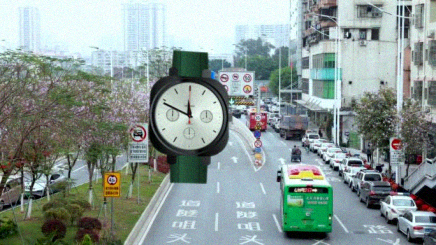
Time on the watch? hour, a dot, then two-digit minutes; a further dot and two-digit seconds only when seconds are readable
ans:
11.49
